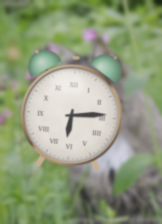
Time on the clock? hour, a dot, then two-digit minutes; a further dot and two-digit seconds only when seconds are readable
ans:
6.14
